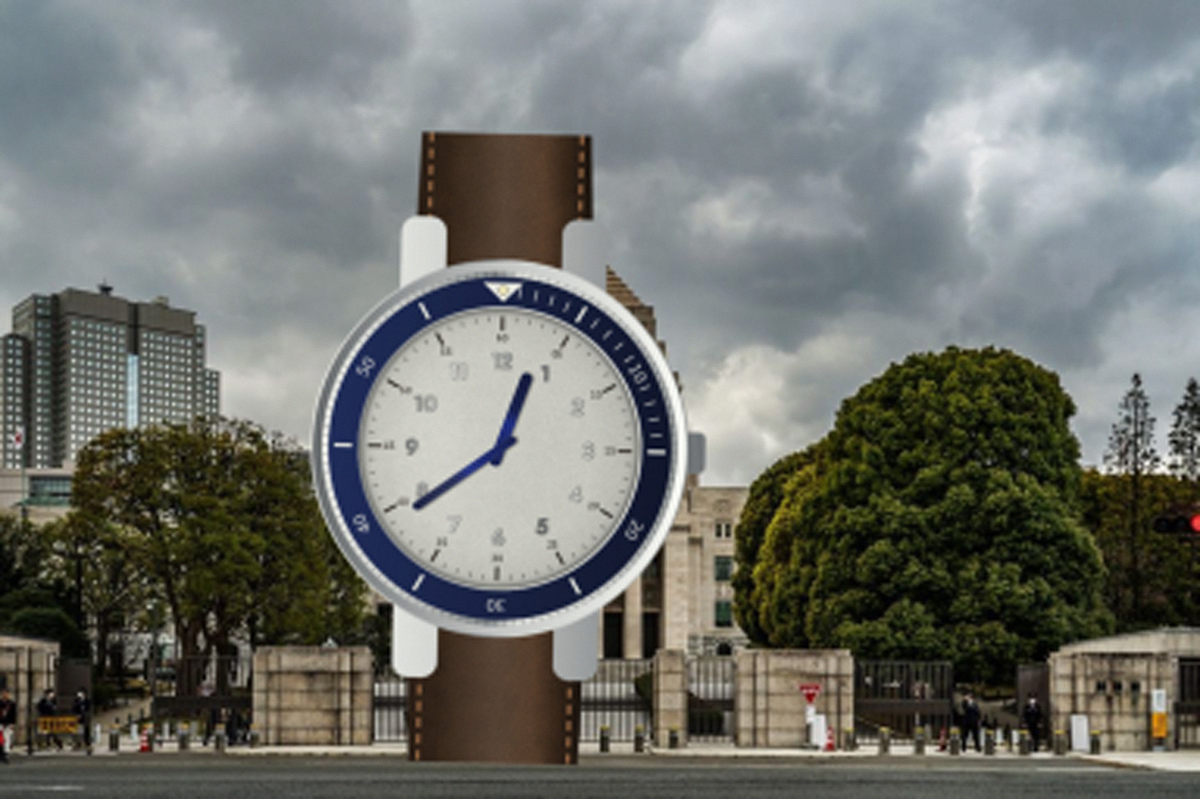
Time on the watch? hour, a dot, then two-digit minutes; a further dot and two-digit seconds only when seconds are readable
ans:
12.39
